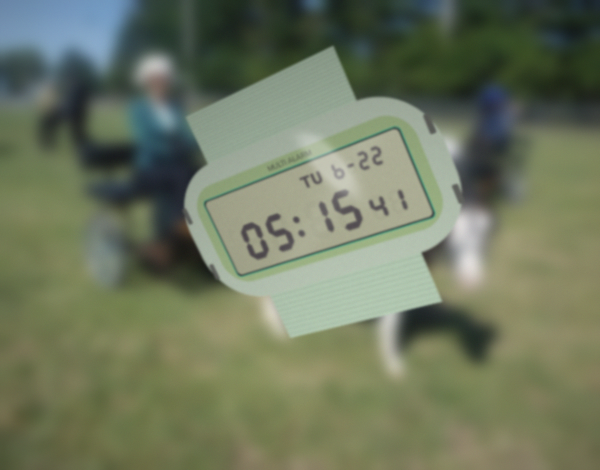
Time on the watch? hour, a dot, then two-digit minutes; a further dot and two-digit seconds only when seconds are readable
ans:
5.15.41
